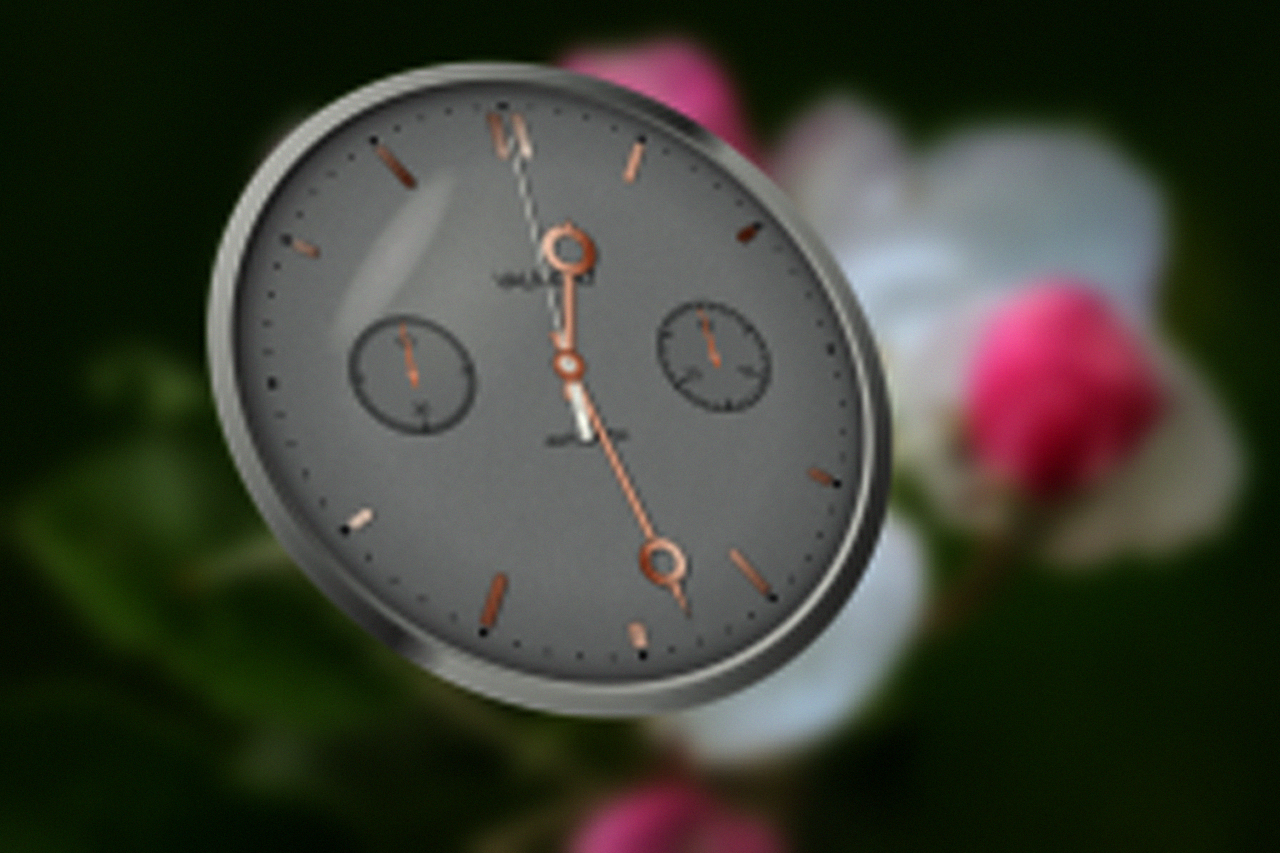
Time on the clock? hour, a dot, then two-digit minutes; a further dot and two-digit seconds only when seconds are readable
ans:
12.28
